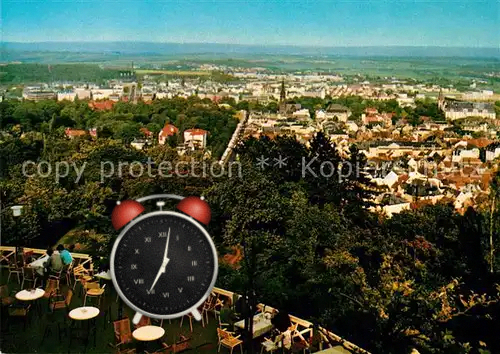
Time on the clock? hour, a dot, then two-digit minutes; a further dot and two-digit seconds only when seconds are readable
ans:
7.02
